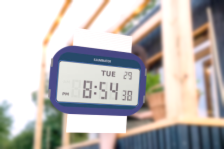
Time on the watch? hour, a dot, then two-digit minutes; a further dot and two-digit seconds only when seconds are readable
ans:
8.54.38
